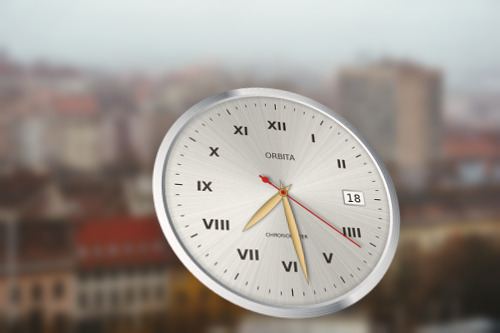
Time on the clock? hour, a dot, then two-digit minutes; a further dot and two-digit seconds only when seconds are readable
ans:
7.28.21
